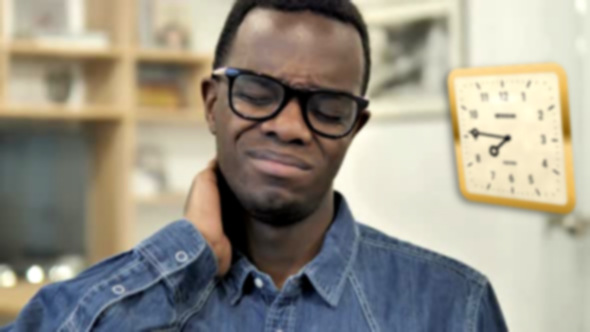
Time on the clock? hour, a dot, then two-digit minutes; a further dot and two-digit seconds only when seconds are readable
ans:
7.46
